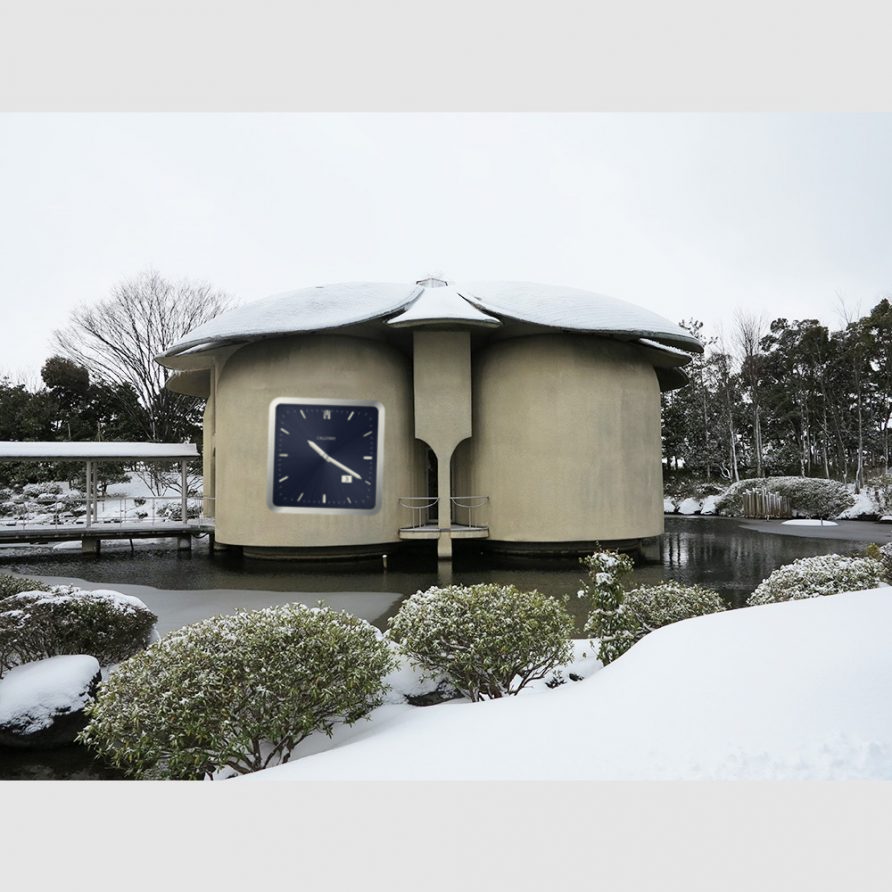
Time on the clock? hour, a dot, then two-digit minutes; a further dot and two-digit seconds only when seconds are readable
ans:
10.20
